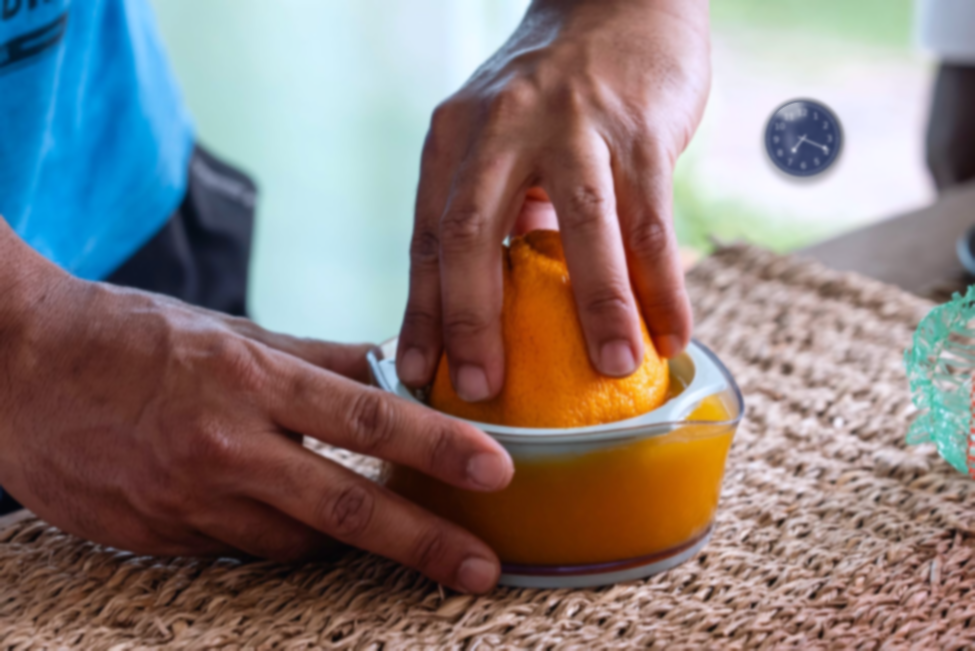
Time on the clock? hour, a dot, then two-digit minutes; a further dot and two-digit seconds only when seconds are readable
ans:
7.19
